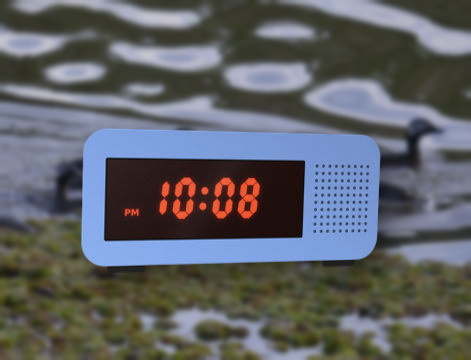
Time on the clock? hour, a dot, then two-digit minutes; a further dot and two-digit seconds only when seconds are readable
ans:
10.08
